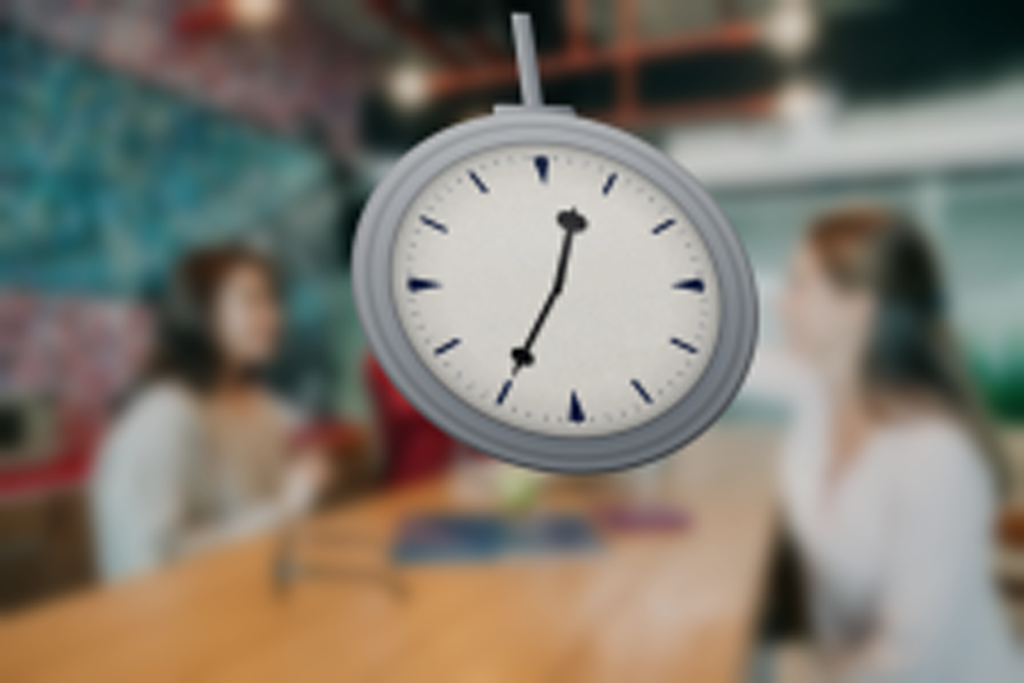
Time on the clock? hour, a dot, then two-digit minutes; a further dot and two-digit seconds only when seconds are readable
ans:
12.35
